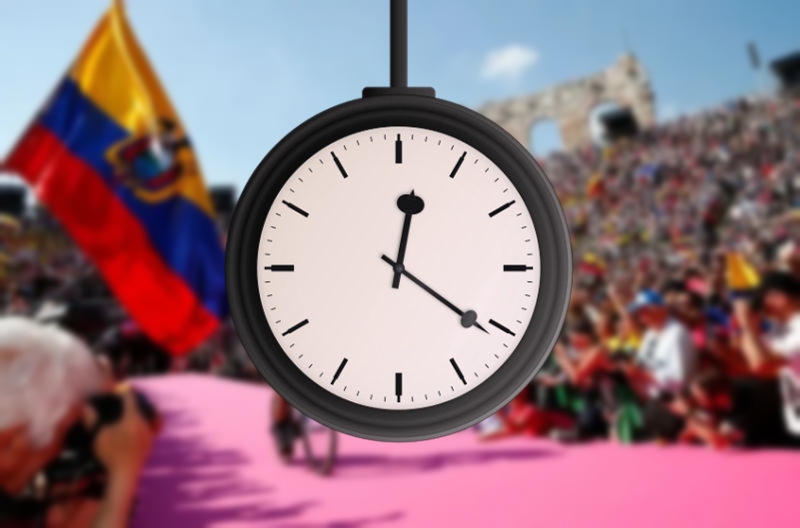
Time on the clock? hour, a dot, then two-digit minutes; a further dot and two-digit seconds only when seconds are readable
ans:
12.21
